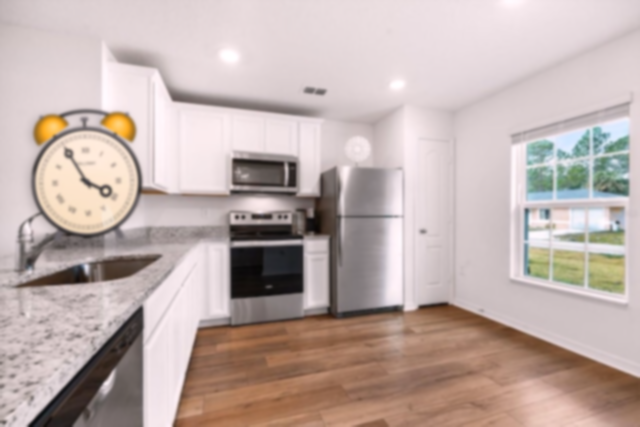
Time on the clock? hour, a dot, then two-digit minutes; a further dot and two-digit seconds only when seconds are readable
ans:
3.55
